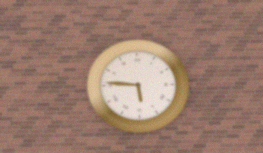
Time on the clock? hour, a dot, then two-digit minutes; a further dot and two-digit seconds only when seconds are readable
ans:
5.46
